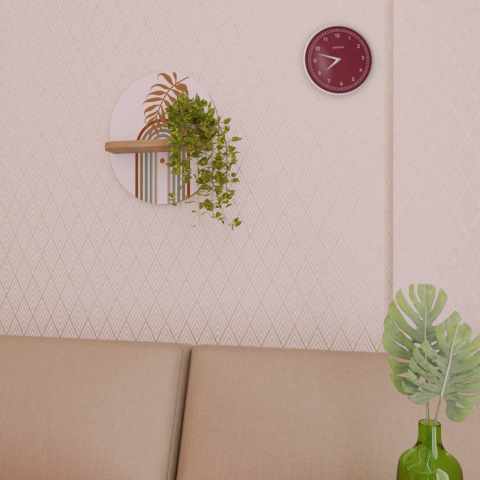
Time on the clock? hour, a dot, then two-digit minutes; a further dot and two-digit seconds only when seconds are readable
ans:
7.48
